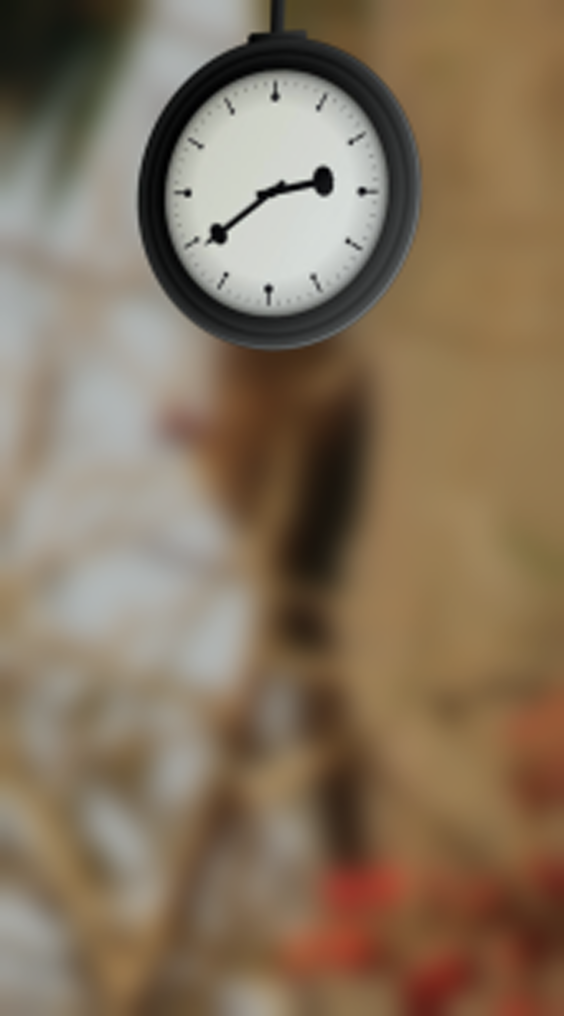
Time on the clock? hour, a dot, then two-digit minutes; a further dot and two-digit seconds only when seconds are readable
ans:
2.39
